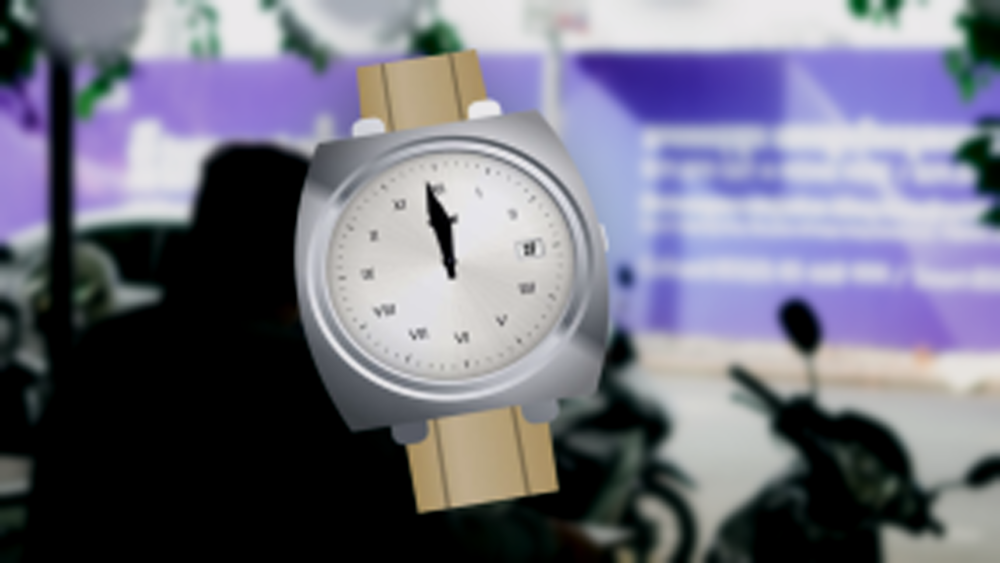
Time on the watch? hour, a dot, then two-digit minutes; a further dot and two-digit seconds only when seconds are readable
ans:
11.59
